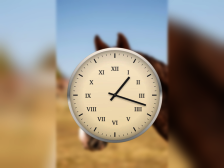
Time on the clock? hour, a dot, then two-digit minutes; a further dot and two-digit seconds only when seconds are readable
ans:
1.18
